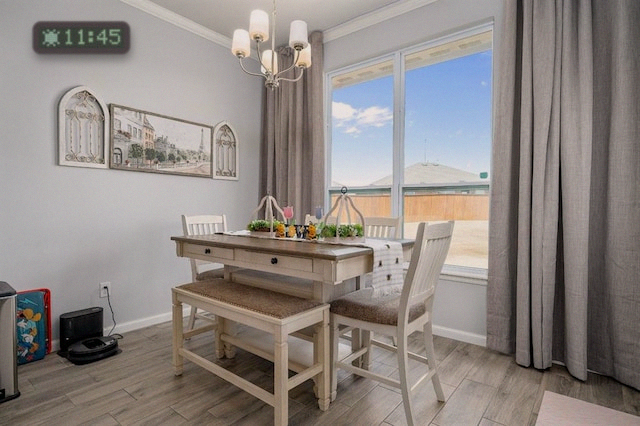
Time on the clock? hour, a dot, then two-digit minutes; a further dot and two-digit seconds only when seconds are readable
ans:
11.45
